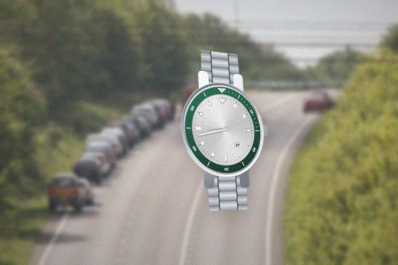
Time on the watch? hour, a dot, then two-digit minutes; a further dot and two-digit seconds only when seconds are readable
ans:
8.43
